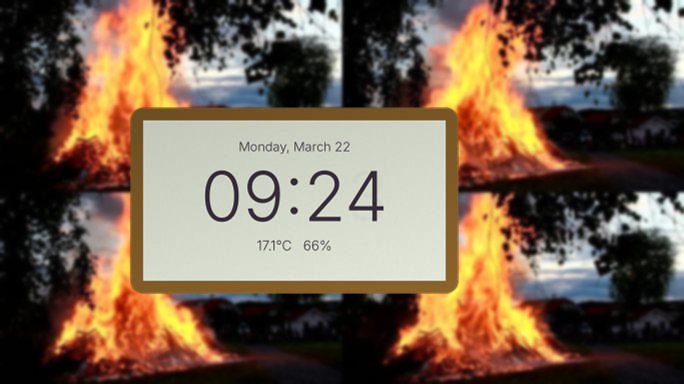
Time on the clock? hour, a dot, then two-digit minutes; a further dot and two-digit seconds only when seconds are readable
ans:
9.24
